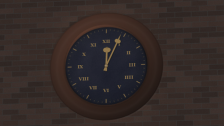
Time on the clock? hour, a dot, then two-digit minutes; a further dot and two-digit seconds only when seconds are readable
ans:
12.04
